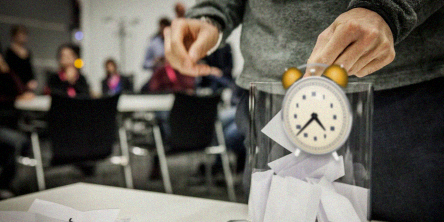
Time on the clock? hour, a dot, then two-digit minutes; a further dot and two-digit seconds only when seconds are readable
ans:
4.38
